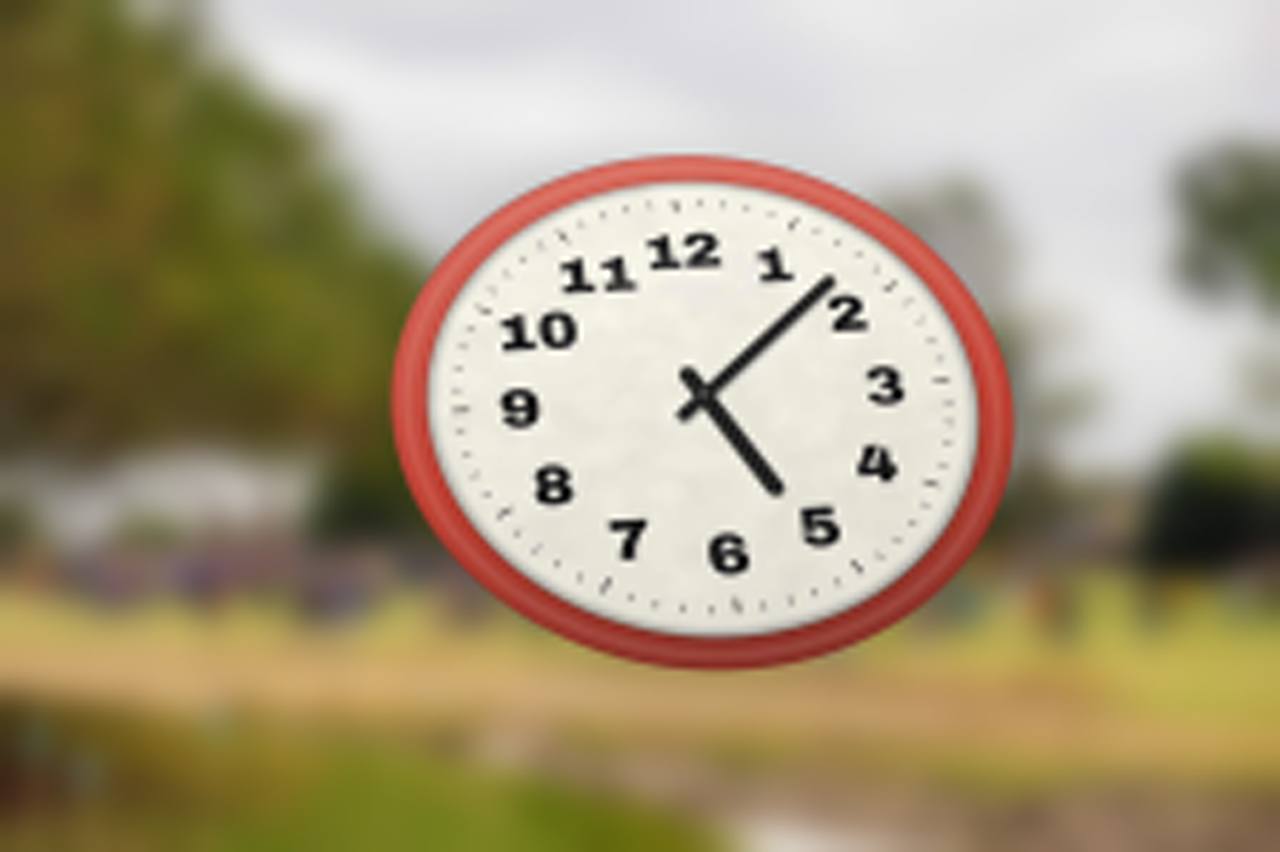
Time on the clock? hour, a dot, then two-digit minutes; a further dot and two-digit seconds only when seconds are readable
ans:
5.08
